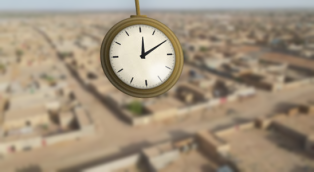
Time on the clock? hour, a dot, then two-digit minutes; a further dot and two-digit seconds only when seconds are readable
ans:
12.10
